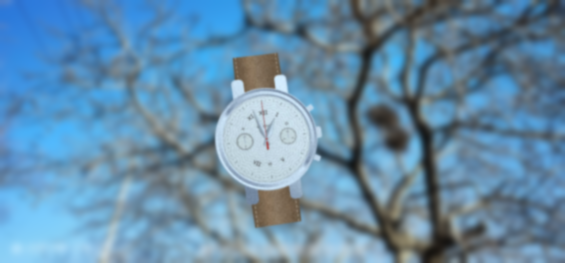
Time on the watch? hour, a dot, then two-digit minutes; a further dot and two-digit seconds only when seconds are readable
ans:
12.57
